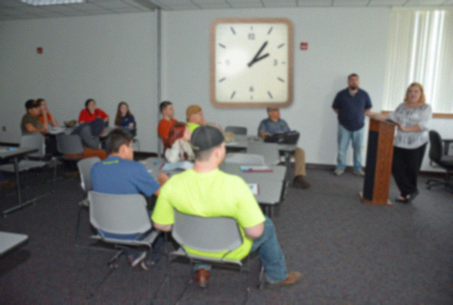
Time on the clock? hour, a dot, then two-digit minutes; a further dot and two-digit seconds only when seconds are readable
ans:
2.06
